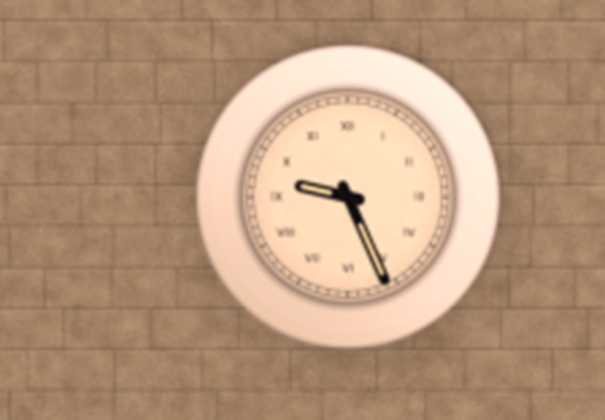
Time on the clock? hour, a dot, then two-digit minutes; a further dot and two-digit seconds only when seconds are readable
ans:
9.26
